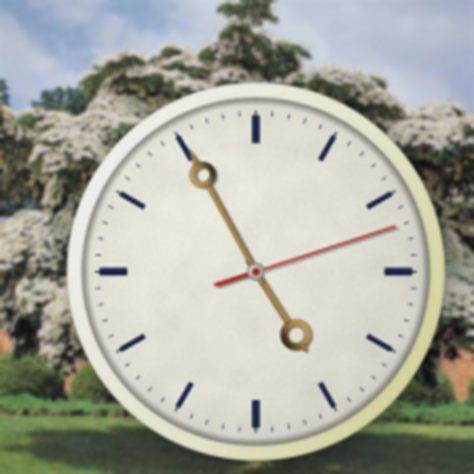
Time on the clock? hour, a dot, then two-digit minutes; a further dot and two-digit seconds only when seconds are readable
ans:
4.55.12
